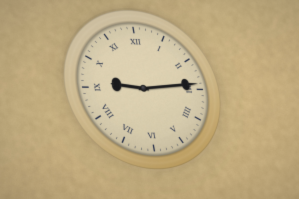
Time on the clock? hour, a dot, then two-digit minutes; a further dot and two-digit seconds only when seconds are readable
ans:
9.14
